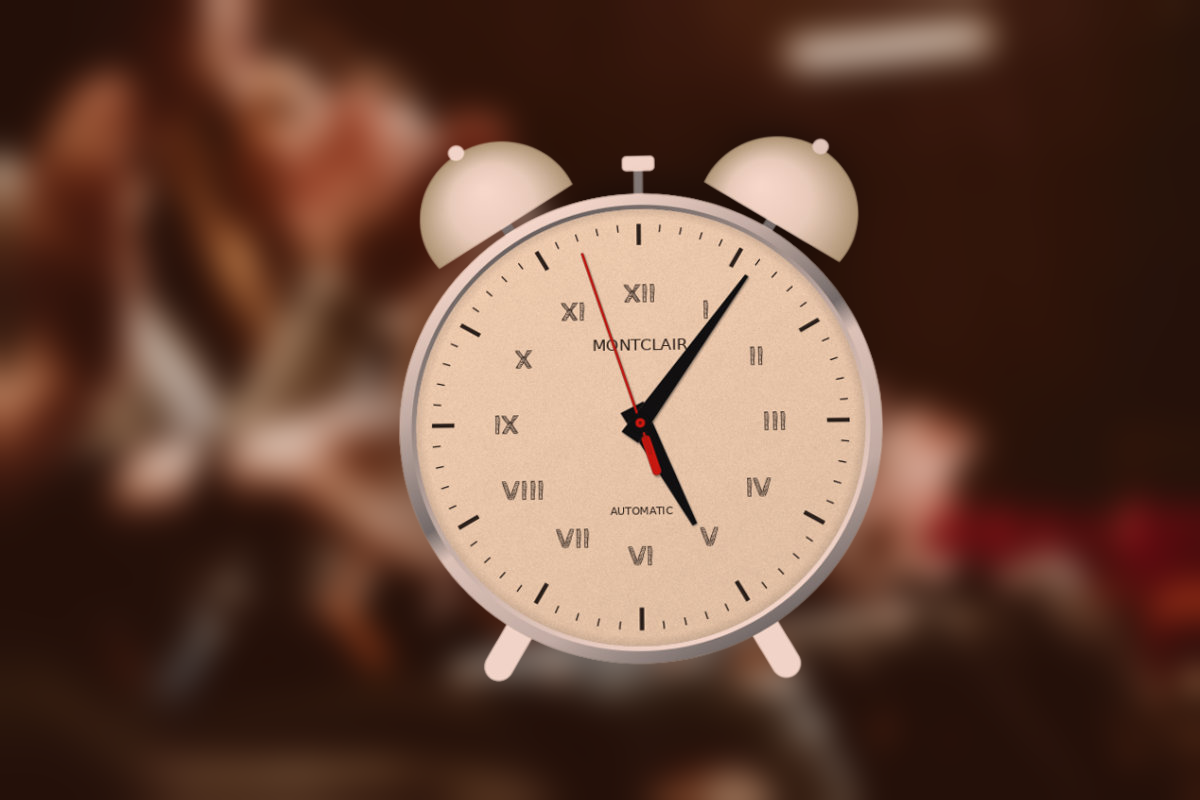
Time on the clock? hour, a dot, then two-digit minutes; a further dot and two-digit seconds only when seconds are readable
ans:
5.05.57
